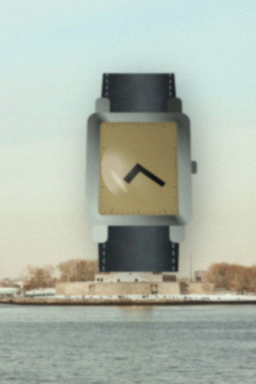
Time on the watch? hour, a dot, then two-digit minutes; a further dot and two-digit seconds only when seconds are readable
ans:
7.21
